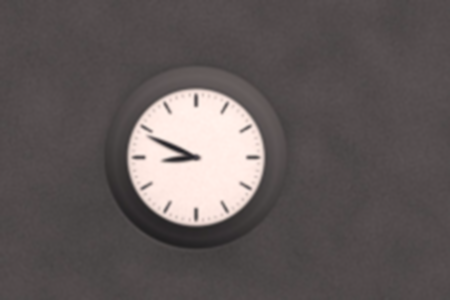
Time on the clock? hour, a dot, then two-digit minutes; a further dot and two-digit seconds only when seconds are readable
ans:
8.49
